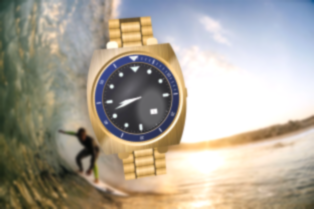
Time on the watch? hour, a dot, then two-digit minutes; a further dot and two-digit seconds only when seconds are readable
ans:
8.42
